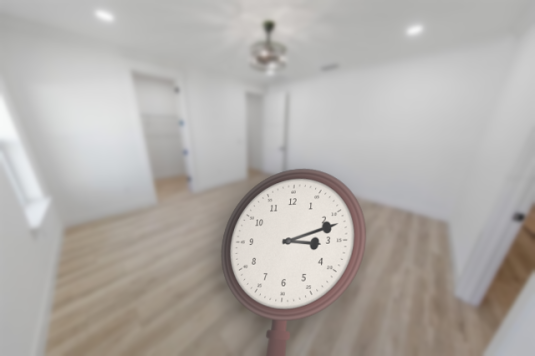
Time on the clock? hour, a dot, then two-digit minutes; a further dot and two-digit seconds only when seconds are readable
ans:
3.12
